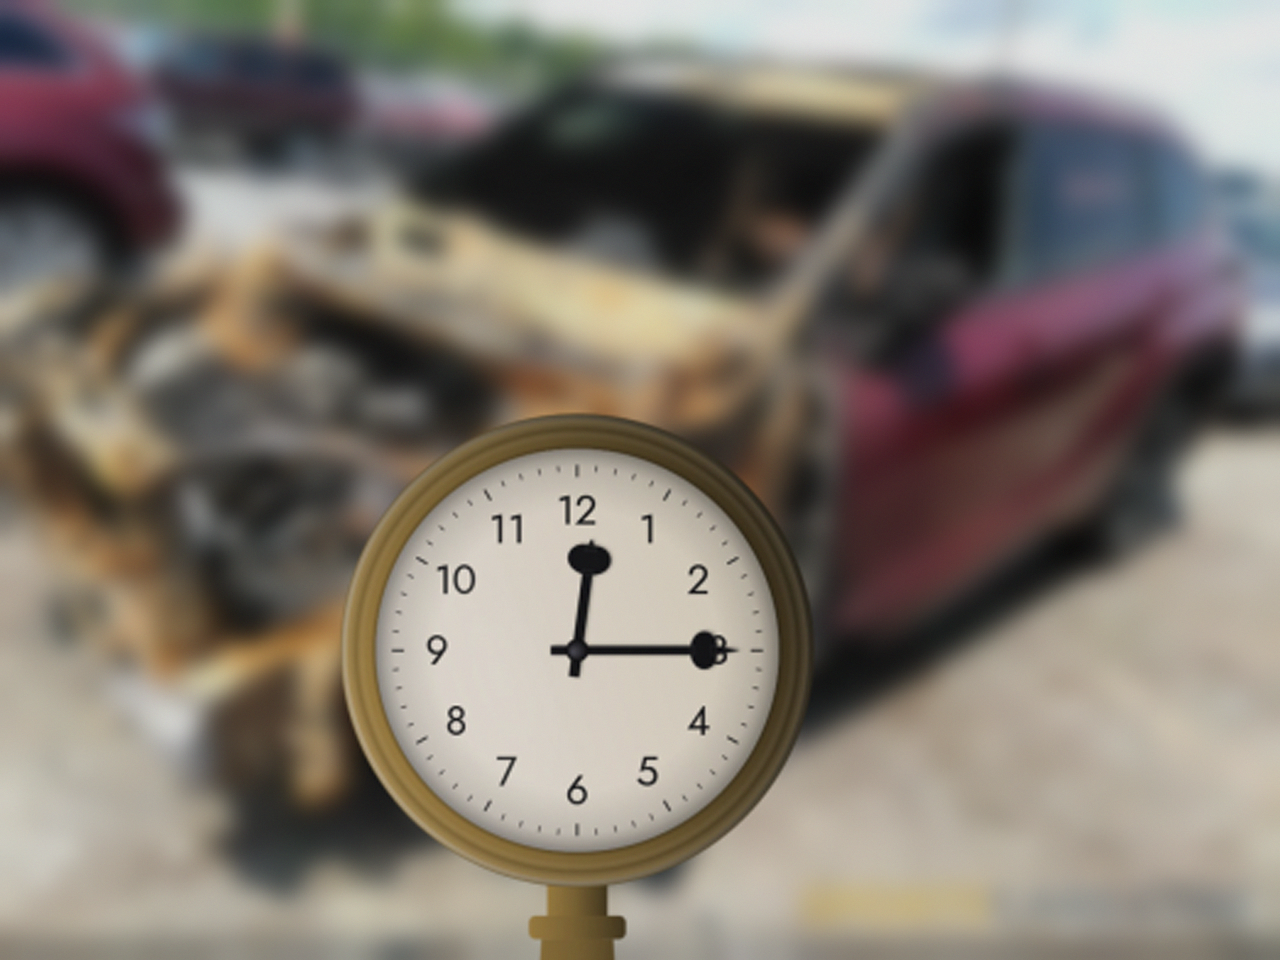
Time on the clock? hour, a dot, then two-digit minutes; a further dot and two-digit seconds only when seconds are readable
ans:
12.15
